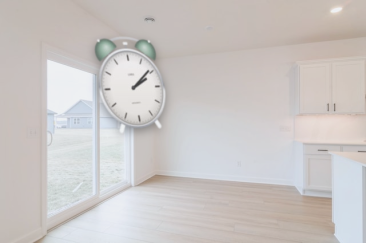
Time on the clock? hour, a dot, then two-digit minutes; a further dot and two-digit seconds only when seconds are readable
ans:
2.09
